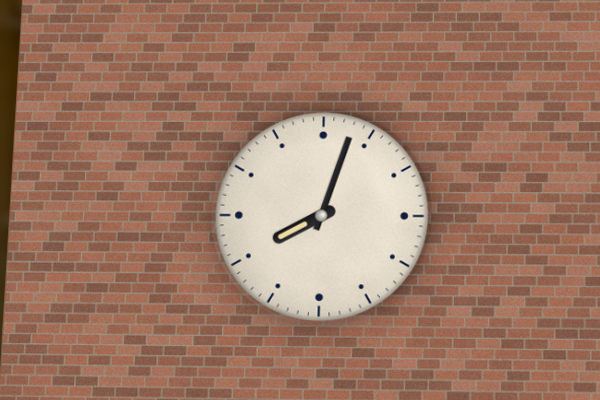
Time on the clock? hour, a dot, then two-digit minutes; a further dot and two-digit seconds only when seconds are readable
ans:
8.03
